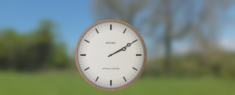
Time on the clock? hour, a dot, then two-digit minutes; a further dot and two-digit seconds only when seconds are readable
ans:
2.10
